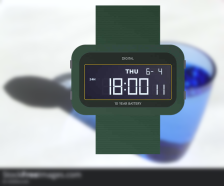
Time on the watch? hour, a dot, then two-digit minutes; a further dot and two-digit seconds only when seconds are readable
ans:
18.00.11
